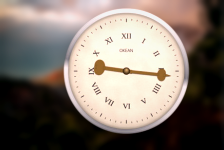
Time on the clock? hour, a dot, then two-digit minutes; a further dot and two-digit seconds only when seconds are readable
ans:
9.16
